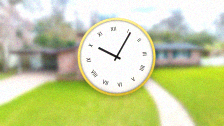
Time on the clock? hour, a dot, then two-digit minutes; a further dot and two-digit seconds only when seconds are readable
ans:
10.06
